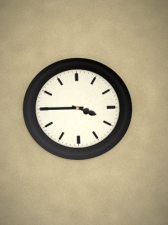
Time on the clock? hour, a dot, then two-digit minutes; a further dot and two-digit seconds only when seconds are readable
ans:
3.45
